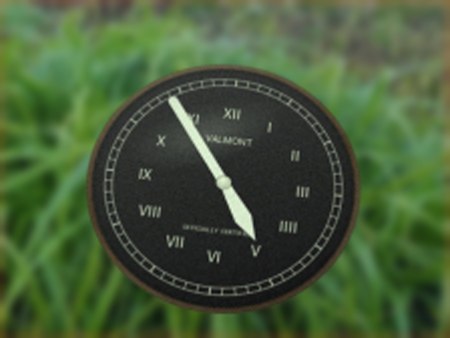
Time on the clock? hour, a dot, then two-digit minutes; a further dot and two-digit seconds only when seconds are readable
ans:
4.54
